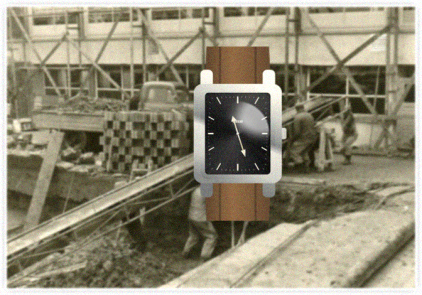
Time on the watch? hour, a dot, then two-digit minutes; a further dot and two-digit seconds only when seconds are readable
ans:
11.27
